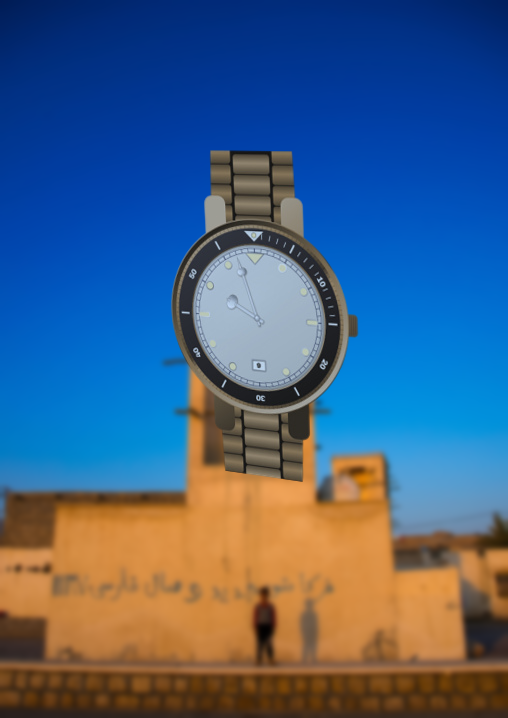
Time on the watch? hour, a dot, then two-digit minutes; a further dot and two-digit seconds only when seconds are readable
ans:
9.57
